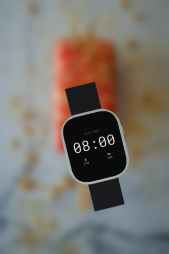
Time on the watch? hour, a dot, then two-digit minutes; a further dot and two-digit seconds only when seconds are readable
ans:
8.00
